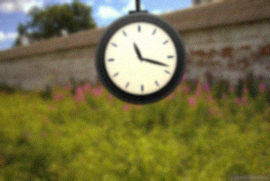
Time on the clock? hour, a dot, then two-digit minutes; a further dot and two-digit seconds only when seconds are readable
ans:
11.18
